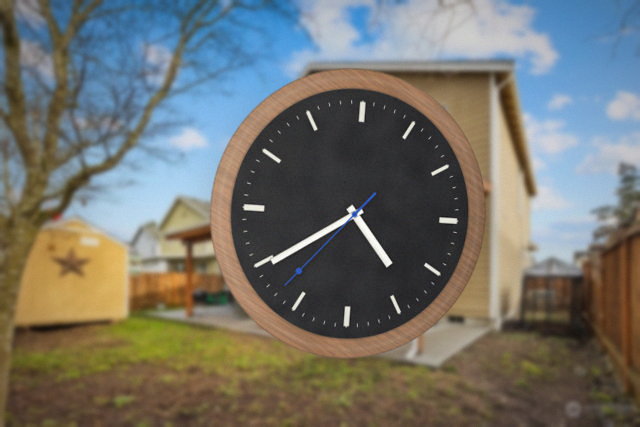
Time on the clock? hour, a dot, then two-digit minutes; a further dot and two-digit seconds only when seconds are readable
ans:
4.39.37
